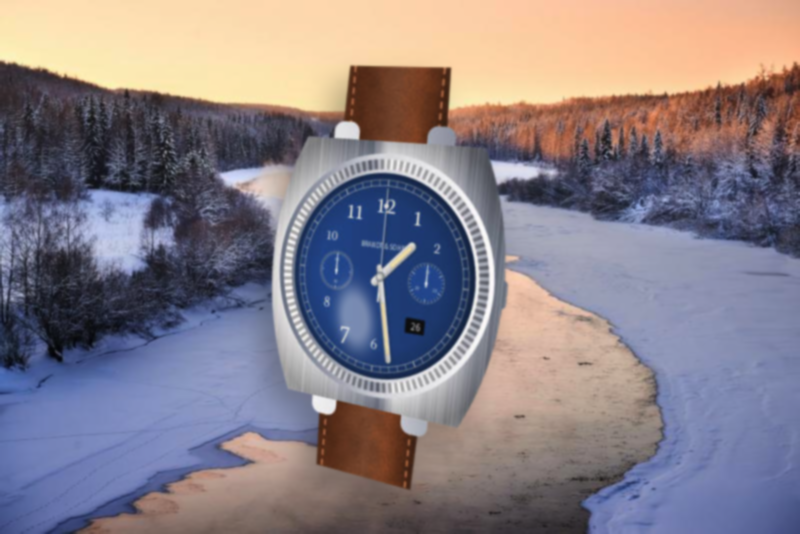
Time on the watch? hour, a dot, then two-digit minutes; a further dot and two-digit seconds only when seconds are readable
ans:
1.28
